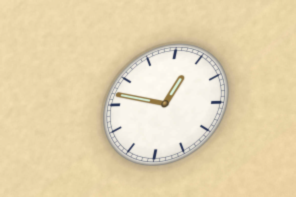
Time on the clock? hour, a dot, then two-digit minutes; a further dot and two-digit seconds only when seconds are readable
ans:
12.47
